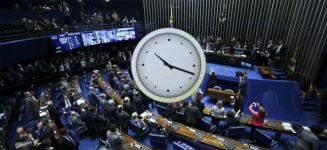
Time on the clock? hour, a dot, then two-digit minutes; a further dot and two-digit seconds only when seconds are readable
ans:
10.18
